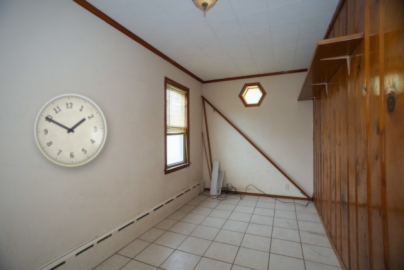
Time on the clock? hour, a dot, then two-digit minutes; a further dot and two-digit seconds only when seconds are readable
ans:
1.50
